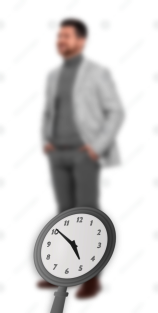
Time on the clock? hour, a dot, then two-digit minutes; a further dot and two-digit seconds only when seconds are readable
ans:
4.51
